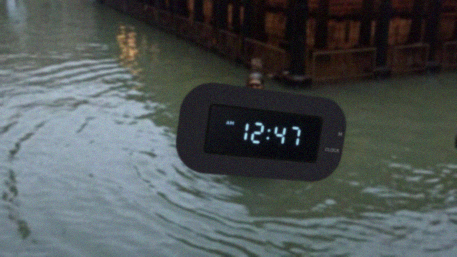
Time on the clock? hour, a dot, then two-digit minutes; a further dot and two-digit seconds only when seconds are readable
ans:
12.47
